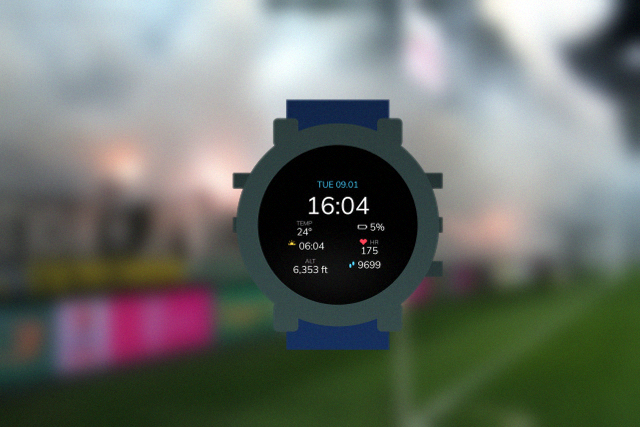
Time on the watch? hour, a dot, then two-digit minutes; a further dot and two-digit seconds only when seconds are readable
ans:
16.04
